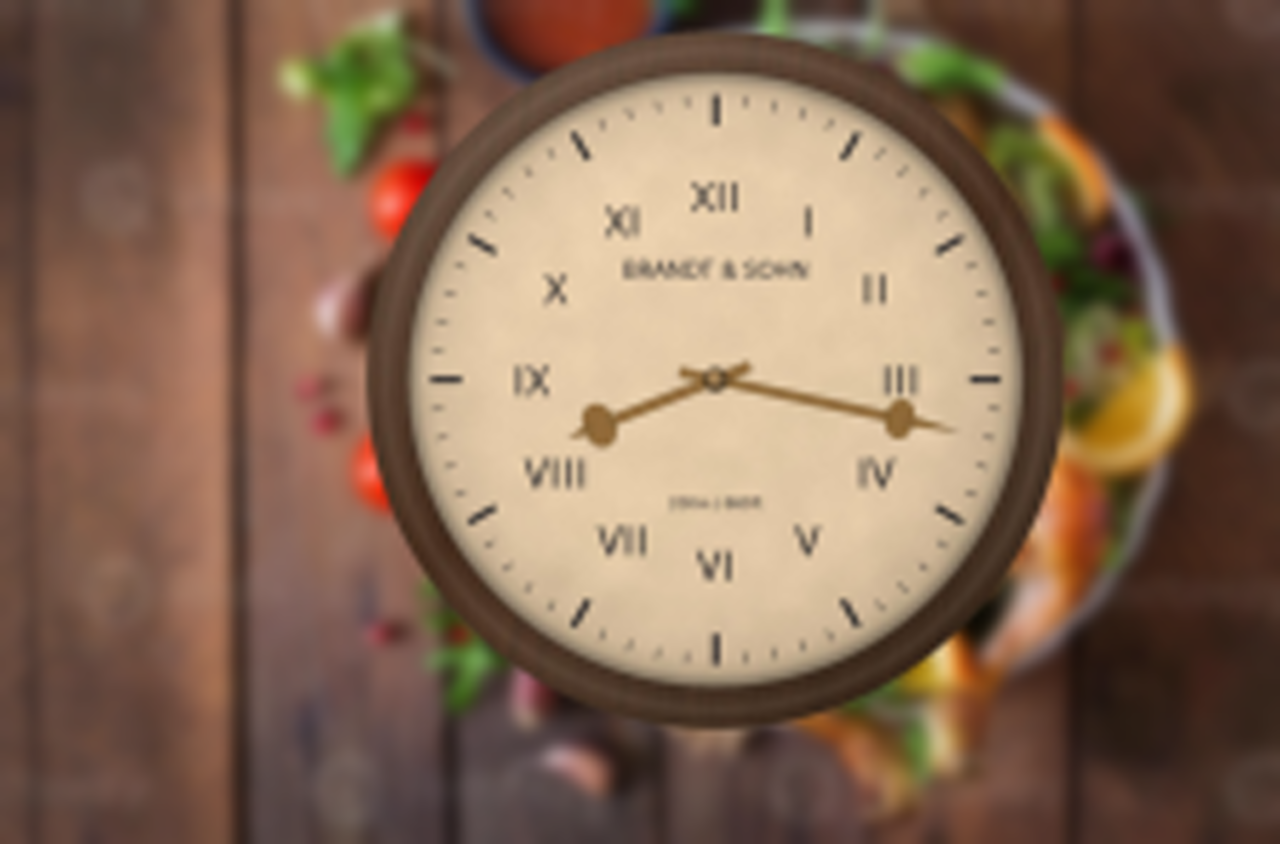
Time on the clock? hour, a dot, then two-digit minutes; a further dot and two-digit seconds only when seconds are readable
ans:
8.17
